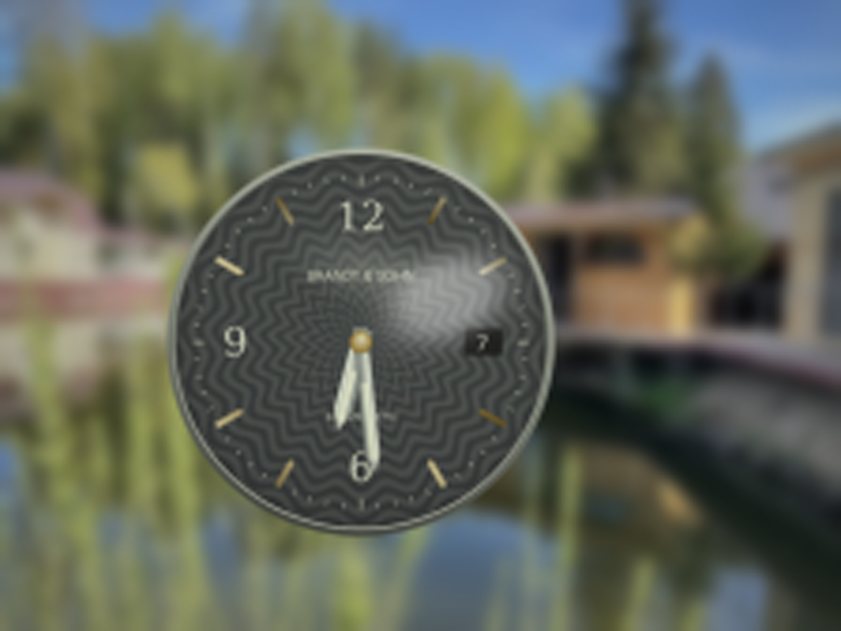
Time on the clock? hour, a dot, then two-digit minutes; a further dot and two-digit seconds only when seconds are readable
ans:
6.29
